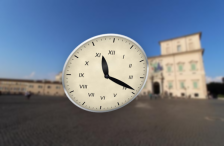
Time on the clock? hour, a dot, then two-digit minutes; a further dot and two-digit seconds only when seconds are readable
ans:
11.19
